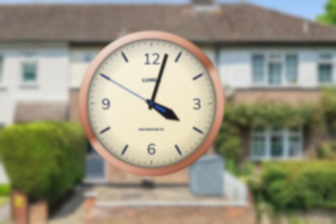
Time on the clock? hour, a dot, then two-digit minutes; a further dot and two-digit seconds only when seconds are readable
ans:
4.02.50
